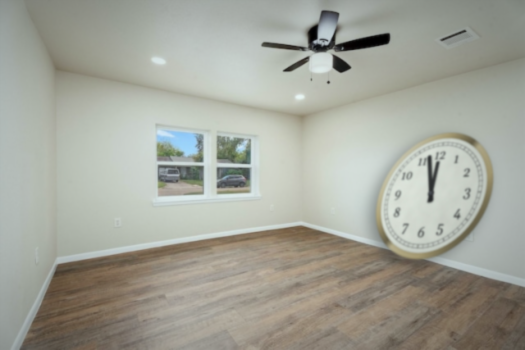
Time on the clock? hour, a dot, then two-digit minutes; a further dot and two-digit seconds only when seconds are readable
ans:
11.57
